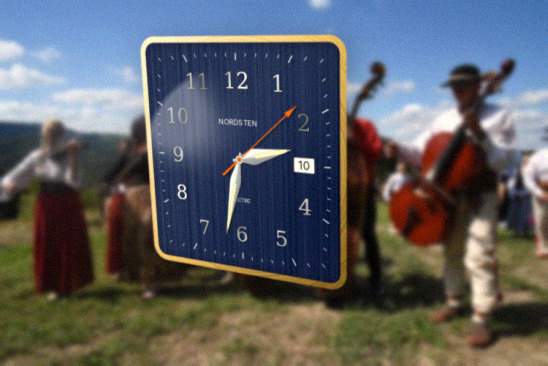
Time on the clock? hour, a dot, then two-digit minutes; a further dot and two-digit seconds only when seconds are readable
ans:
2.32.08
